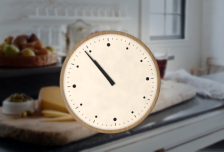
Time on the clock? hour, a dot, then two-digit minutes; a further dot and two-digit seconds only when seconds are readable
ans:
10.54
